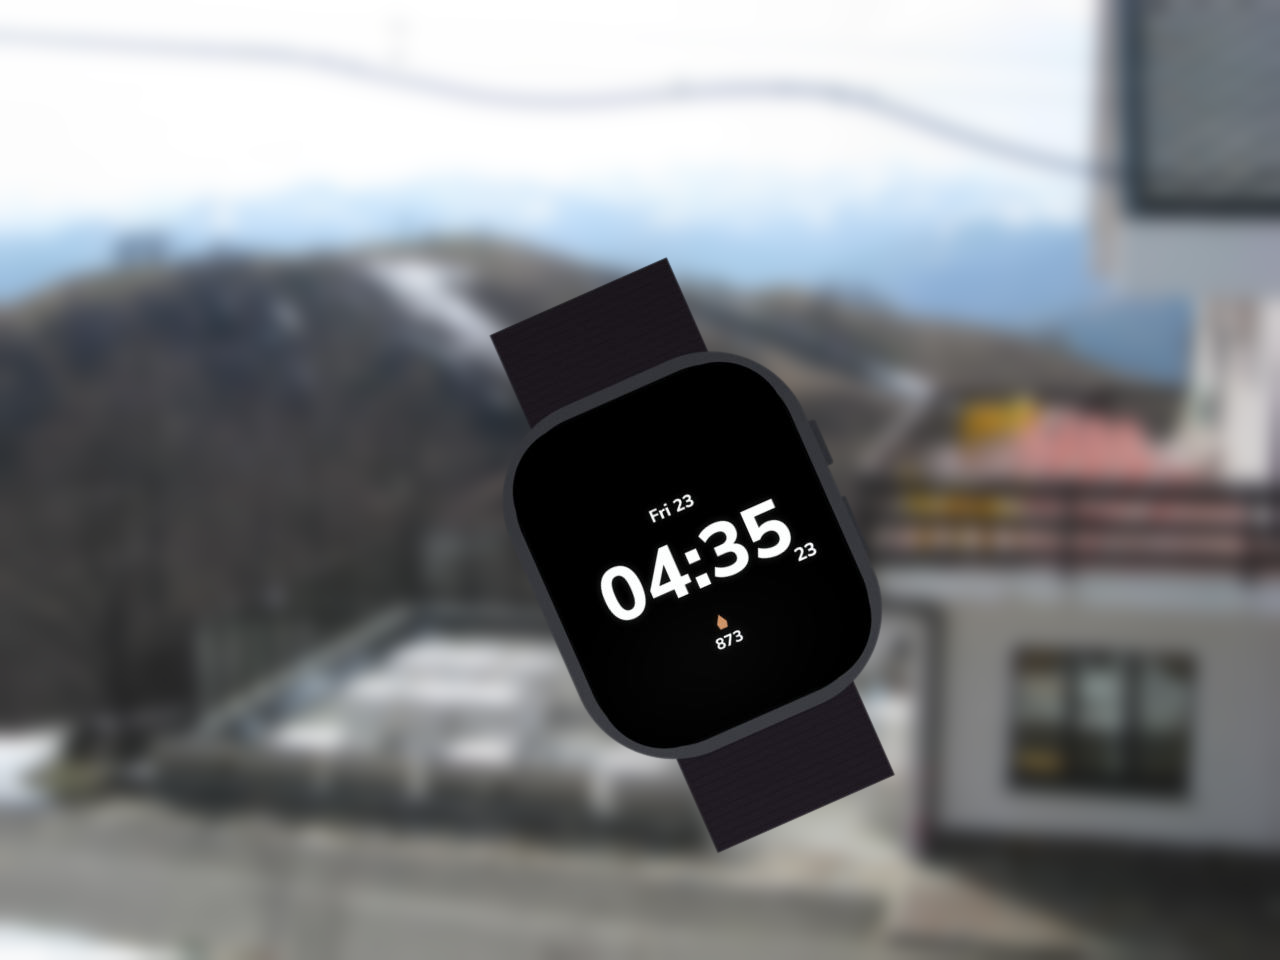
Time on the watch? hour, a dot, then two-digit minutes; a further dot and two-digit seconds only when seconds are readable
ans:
4.35.23
